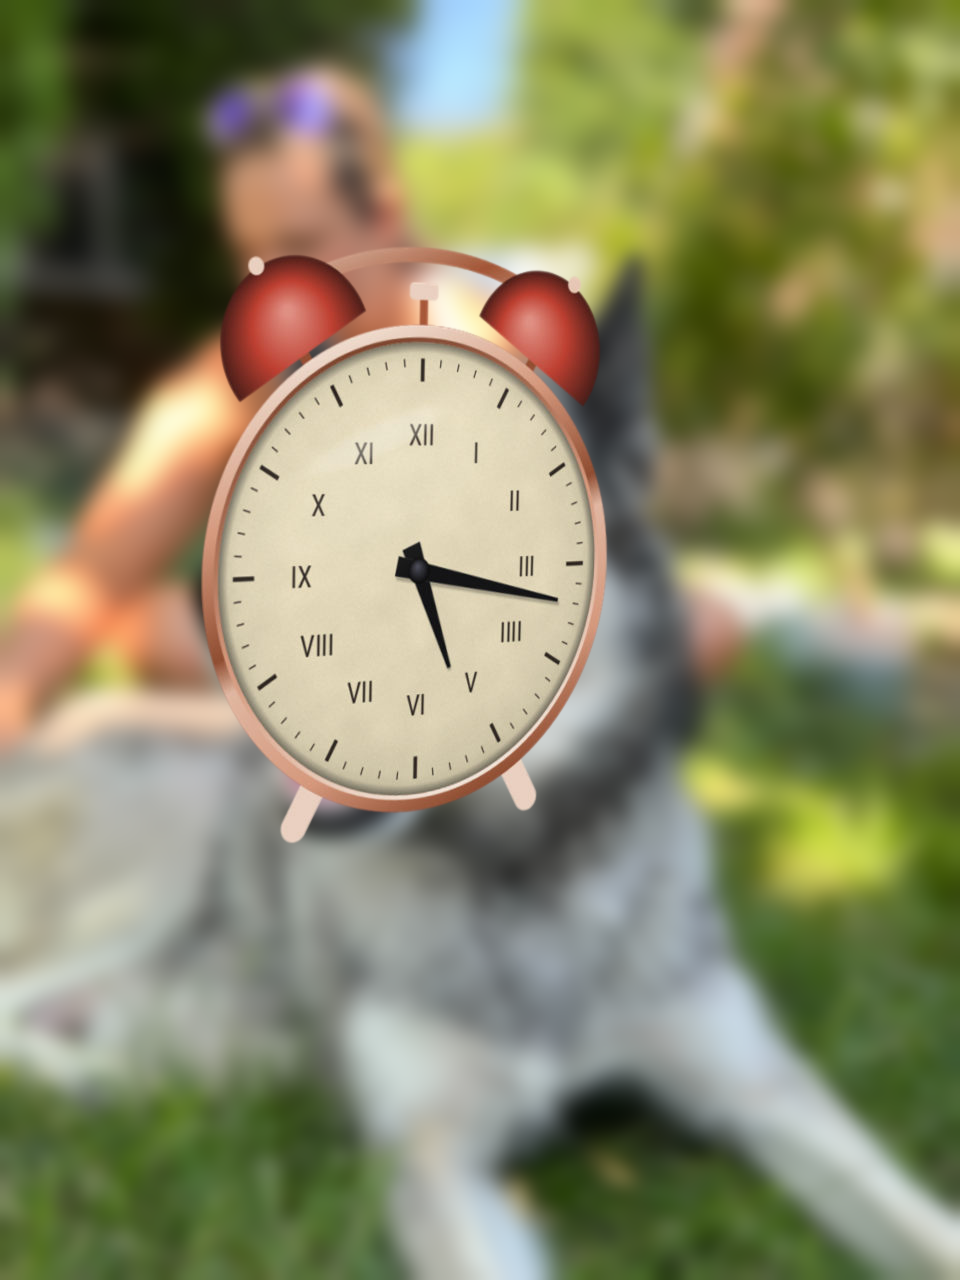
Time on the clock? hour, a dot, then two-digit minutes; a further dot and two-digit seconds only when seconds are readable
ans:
5.17
